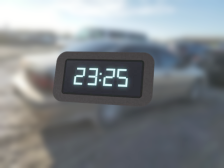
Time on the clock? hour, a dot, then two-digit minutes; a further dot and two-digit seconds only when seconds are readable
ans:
23.25
